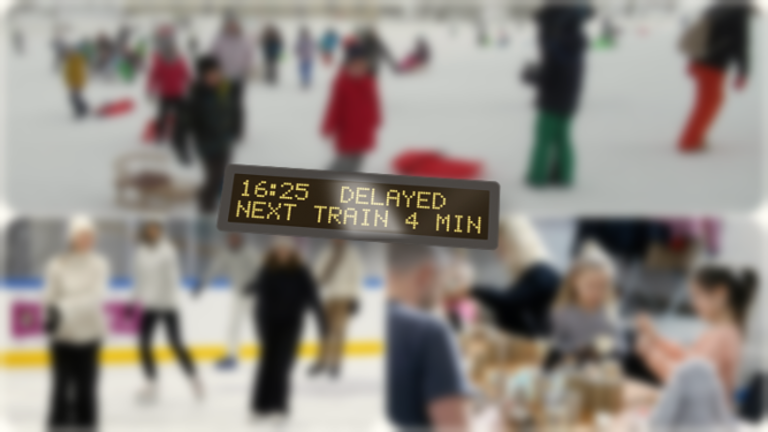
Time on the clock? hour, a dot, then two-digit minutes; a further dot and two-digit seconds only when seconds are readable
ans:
16.25
